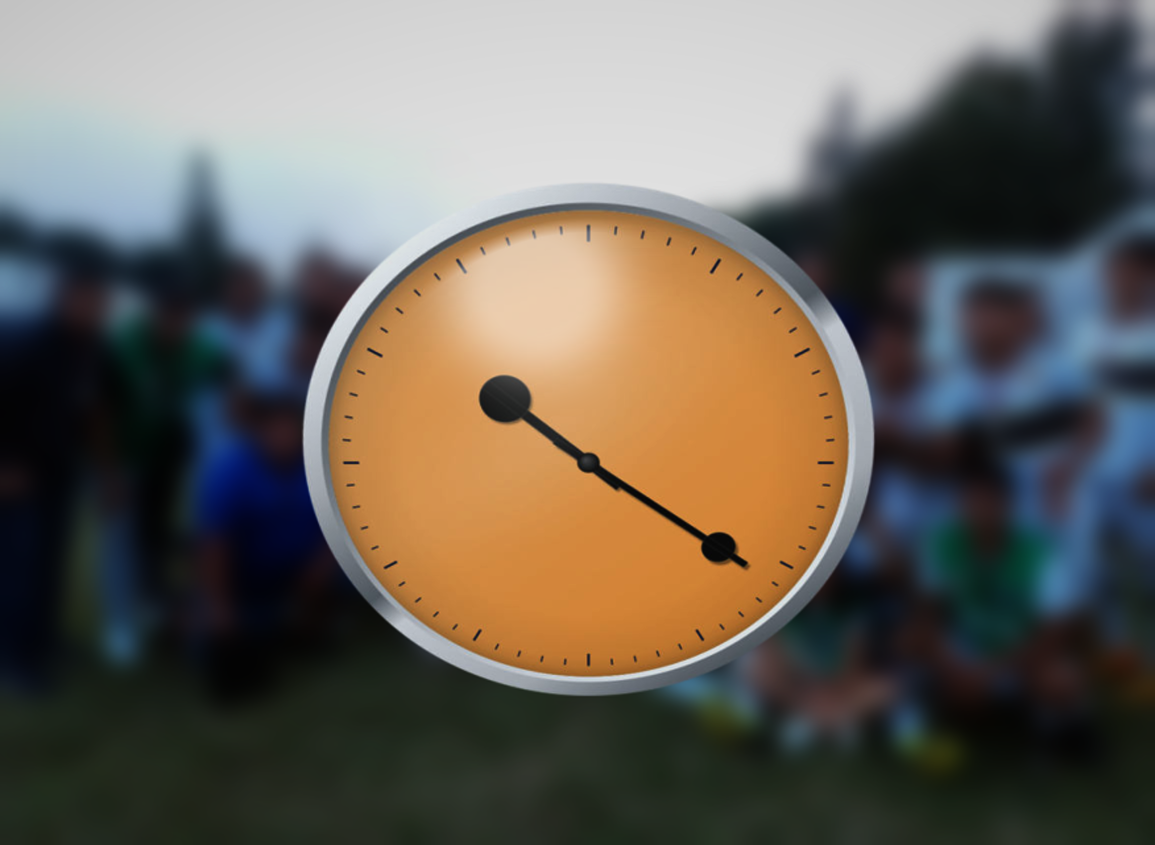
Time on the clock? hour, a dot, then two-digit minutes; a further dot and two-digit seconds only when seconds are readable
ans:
10.21
